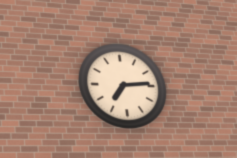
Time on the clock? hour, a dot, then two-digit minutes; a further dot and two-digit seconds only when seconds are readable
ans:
7.14
